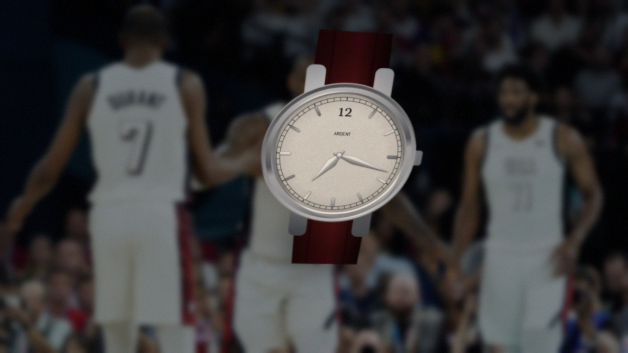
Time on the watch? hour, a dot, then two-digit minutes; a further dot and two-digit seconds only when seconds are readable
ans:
7.18
